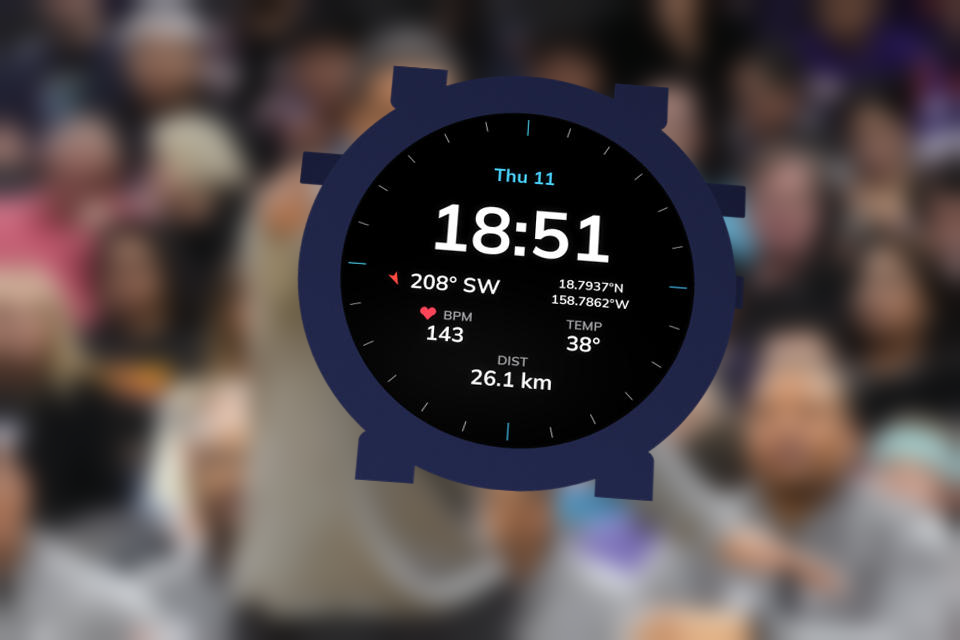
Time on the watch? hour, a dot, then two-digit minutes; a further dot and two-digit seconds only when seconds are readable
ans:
18.51
